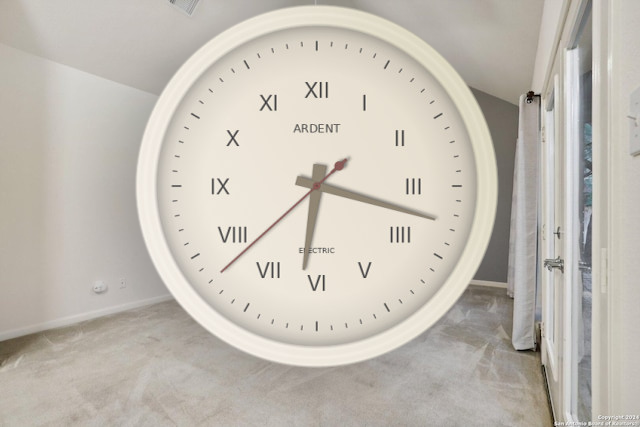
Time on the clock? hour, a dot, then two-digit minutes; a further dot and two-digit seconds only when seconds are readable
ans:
6.17.38
